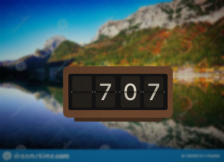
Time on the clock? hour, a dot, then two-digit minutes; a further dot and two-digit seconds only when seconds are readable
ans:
7.07
